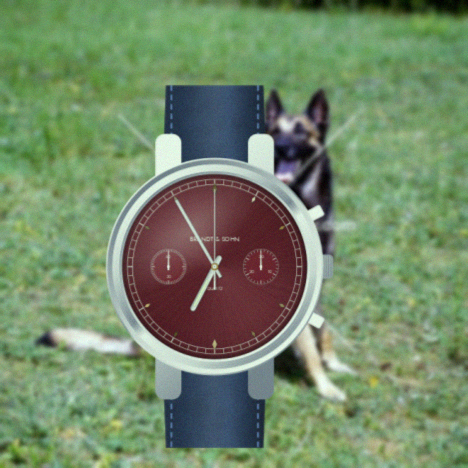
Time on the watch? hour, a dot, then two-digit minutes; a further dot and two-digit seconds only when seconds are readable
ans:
6.55
